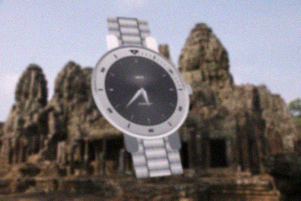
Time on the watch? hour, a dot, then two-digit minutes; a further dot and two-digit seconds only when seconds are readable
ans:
5.38
